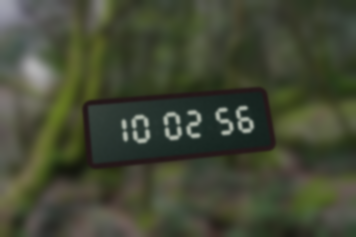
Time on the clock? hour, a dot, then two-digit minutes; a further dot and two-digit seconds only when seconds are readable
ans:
10.02.56
